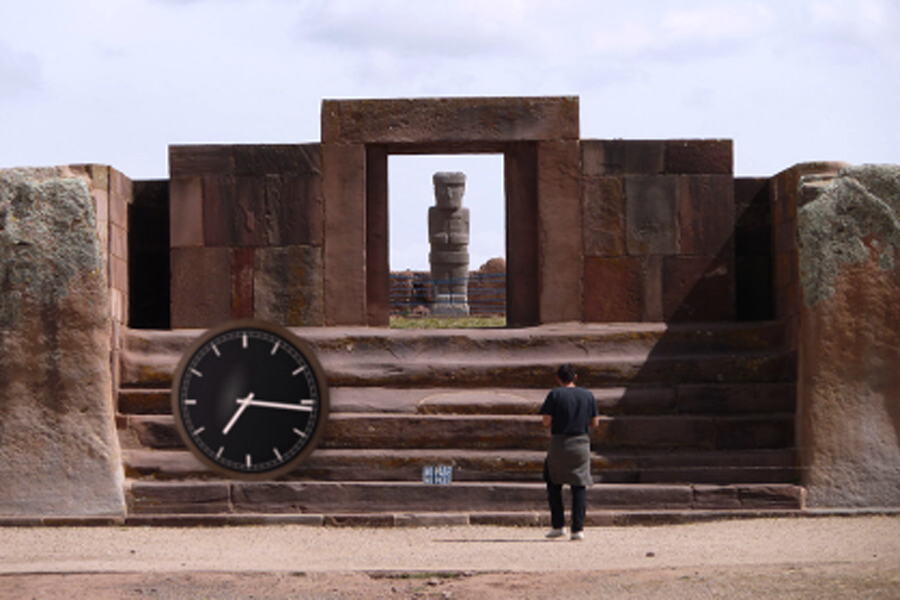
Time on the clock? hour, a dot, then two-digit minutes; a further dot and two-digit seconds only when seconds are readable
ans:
7.16
